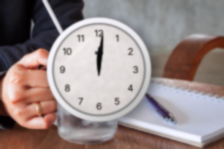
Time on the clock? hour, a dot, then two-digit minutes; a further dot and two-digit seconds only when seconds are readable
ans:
12.01
